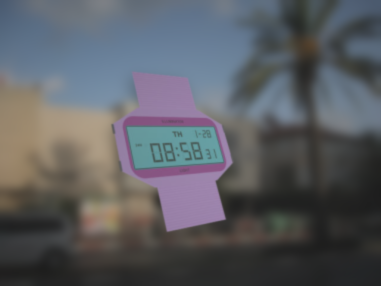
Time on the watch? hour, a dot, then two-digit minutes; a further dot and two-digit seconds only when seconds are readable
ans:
8.58.31
